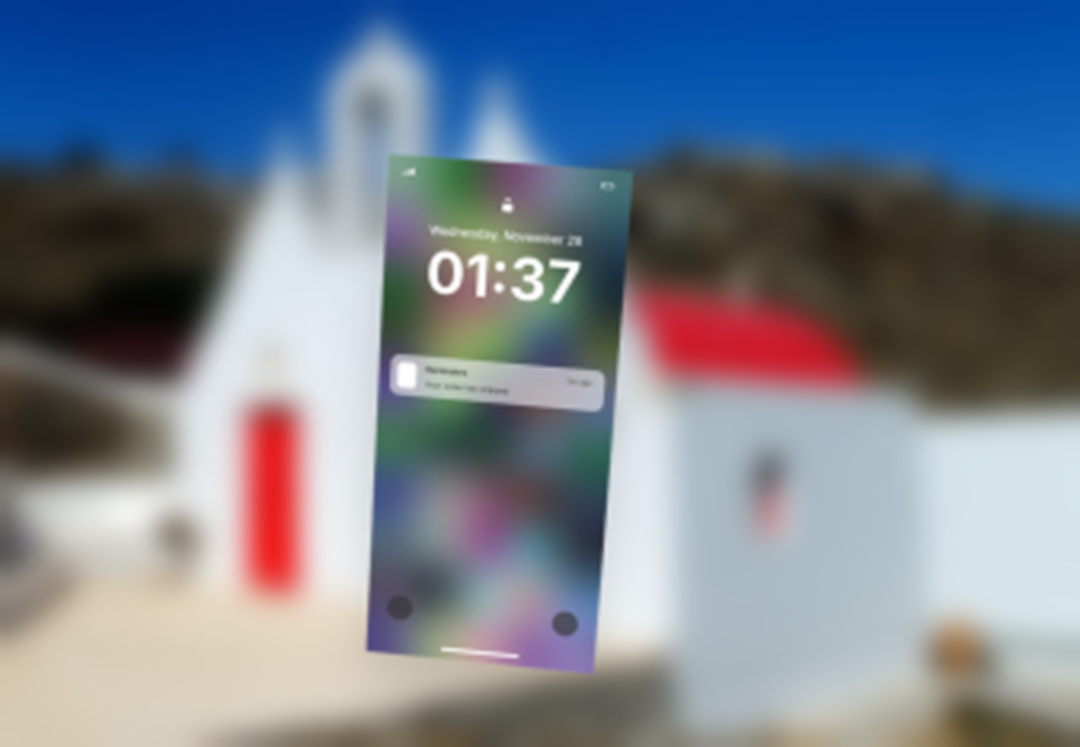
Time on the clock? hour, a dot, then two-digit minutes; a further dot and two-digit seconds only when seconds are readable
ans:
1.37
